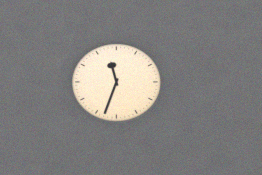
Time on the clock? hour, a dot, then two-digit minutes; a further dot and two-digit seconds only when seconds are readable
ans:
11.33
